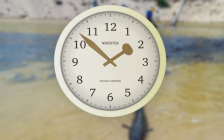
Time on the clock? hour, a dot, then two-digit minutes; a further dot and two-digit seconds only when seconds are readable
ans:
1.52
